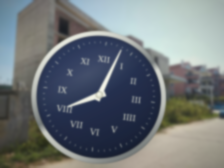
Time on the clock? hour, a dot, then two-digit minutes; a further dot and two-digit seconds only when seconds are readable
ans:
8.03
